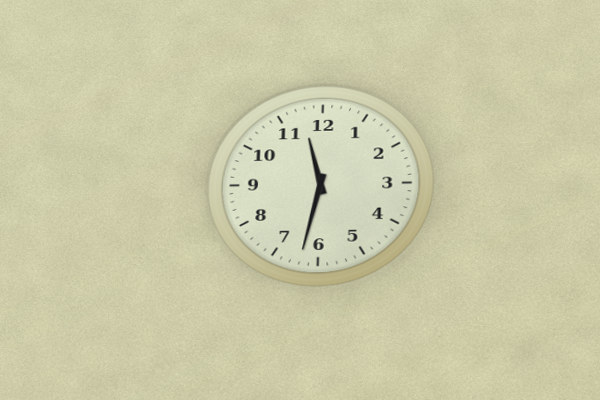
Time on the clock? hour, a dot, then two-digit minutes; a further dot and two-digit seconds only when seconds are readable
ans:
11.32
